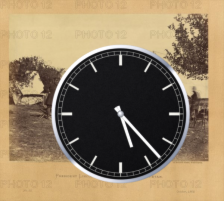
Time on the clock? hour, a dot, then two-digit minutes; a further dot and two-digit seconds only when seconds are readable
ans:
5.23
